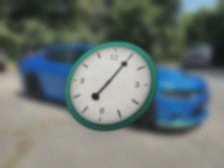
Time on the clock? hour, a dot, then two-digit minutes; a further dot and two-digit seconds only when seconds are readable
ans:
7.05
